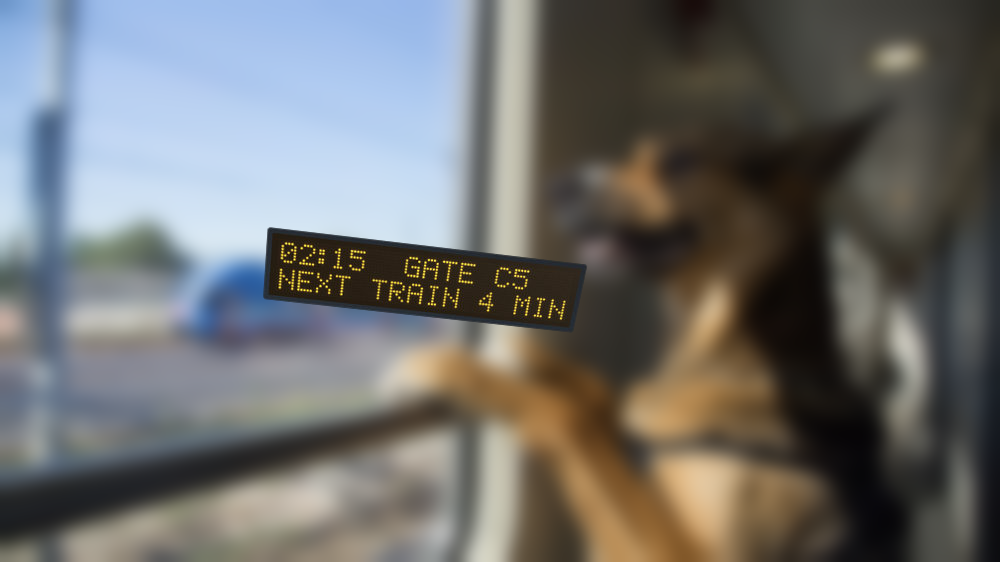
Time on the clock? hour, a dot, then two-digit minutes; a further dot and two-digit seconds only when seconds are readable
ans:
2.15
